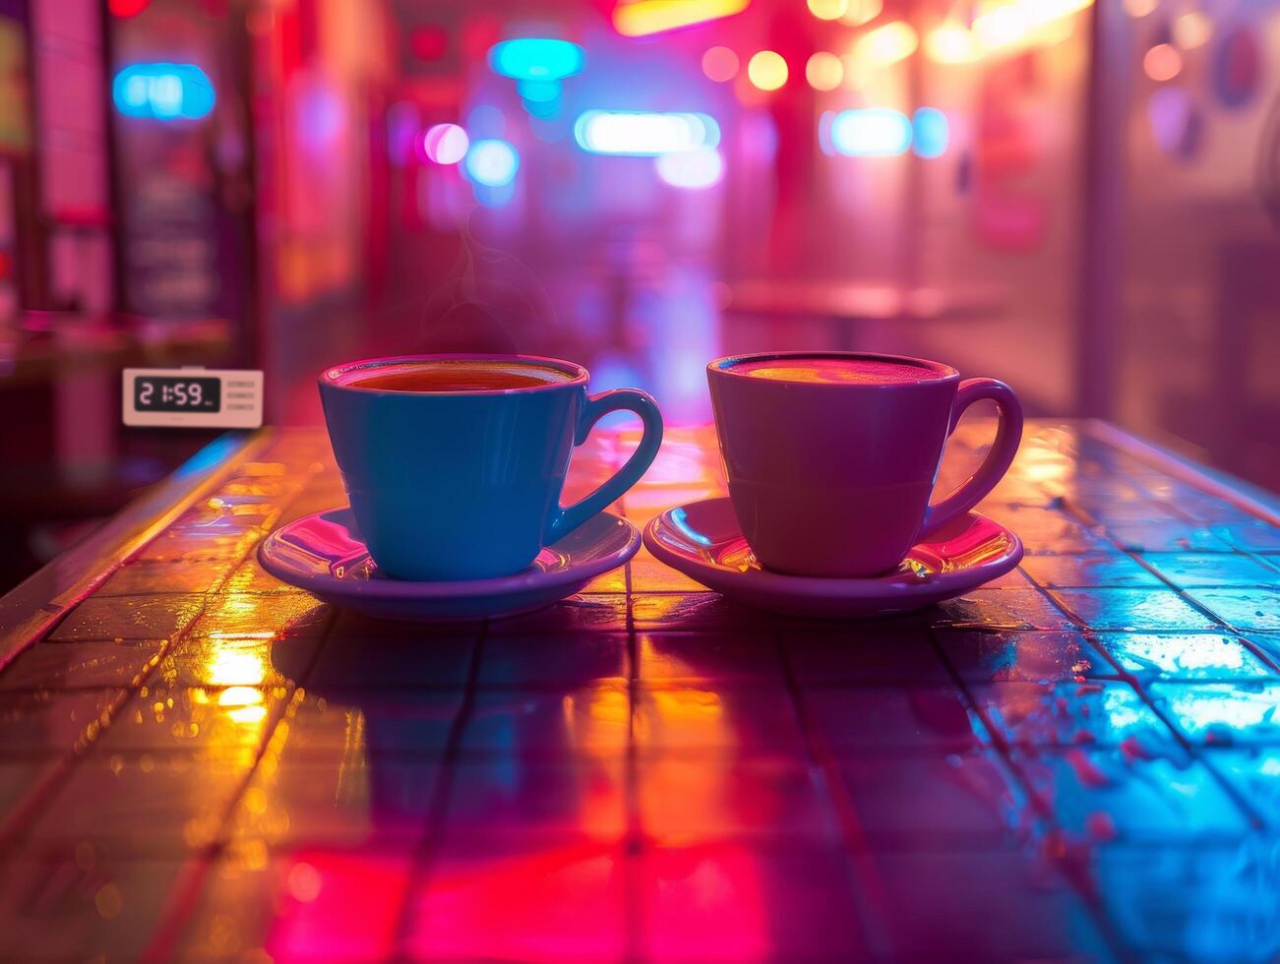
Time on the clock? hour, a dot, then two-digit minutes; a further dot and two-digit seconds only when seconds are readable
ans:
21.59
